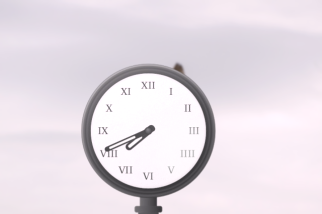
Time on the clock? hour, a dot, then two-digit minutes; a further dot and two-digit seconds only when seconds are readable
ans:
7.41
